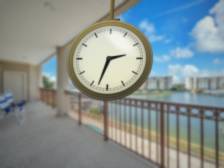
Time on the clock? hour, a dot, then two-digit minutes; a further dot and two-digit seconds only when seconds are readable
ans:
2.33
